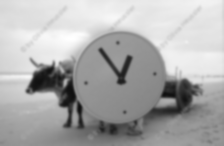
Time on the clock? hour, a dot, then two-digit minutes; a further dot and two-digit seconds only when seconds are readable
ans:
12.55
